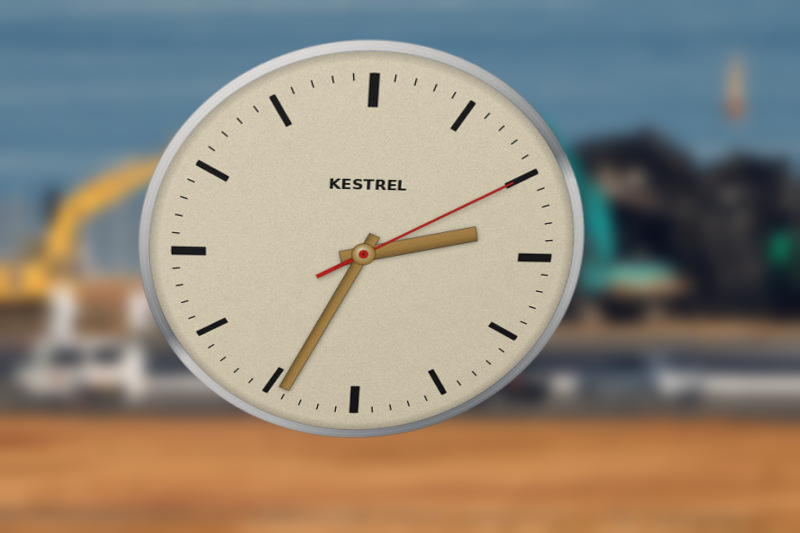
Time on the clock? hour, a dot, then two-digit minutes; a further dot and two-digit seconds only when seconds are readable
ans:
2.34.10
